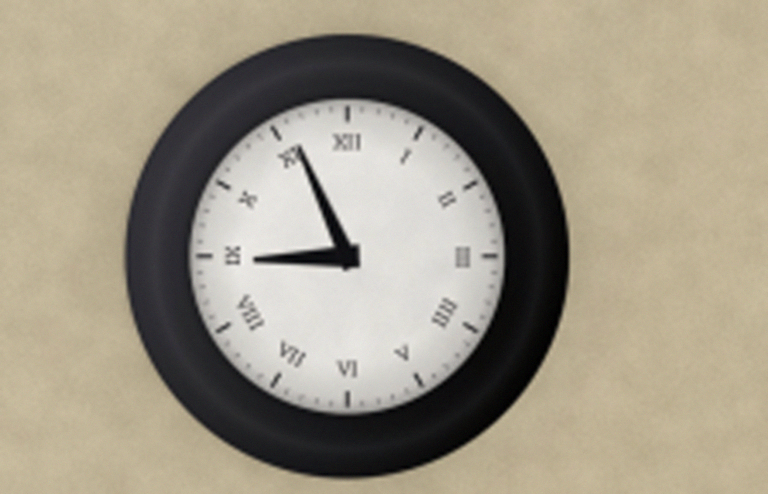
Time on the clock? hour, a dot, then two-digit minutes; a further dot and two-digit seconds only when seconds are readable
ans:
8.56
